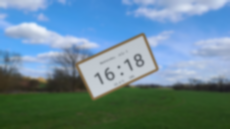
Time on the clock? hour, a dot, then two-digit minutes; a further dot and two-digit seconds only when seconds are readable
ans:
16.18
